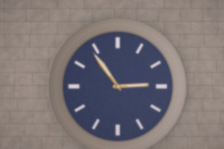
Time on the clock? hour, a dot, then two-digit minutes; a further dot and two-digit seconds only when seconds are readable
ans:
2.54
